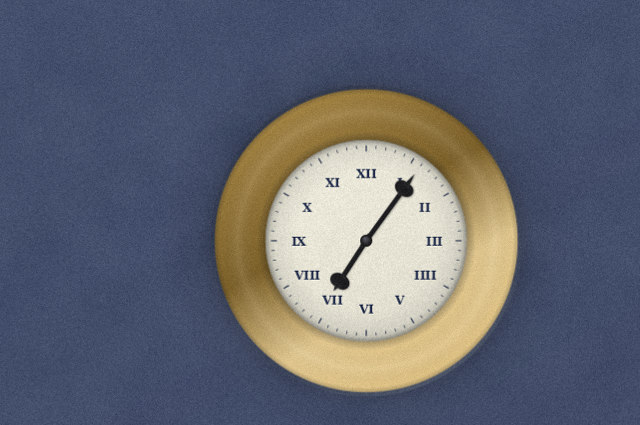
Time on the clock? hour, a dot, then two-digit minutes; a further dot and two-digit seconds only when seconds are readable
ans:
7.06
